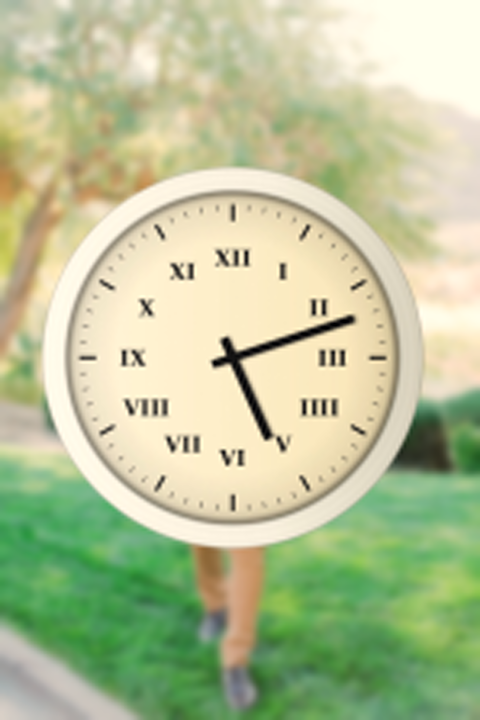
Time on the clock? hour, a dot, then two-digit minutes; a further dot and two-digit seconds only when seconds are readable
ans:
5.12
